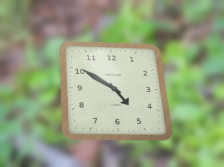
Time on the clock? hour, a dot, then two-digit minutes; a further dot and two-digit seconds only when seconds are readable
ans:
4.51
